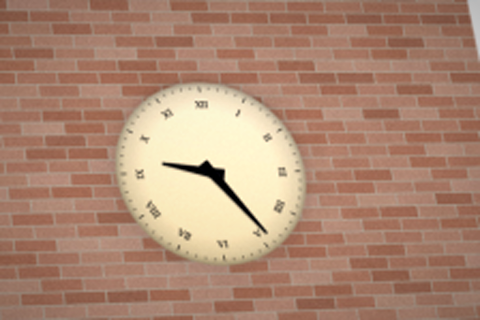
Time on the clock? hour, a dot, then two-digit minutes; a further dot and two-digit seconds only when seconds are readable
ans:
9.24
